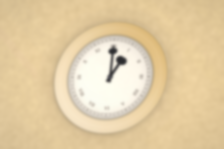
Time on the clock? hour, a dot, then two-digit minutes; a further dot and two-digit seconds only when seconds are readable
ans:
1.00
